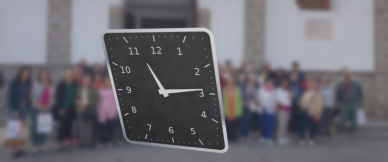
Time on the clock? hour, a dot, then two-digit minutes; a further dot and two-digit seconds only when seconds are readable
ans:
11.14
